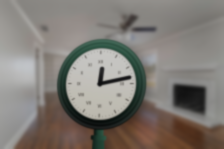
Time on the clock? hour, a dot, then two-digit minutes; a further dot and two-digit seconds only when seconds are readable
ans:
12.13
